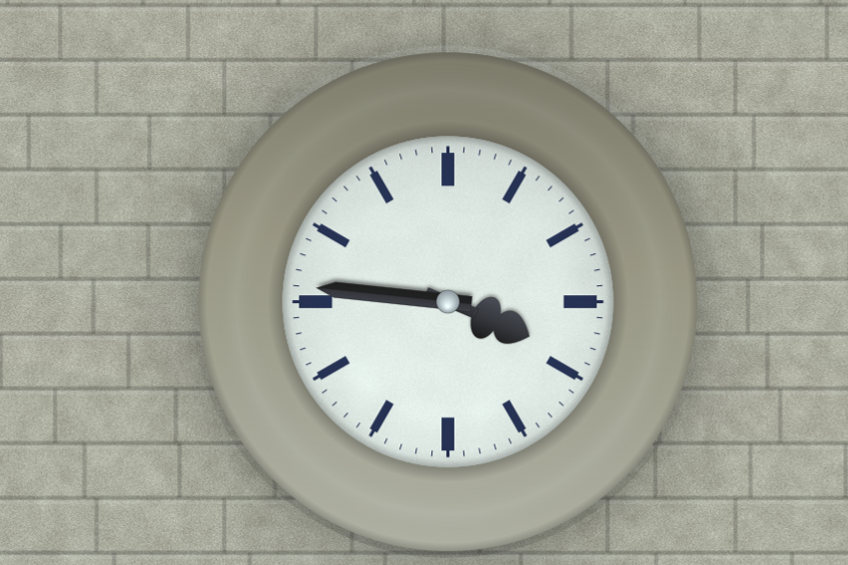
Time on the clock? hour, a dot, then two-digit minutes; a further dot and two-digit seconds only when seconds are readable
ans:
3.46
